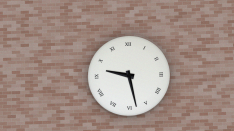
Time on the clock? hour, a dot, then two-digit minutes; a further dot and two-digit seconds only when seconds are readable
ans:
9.28
